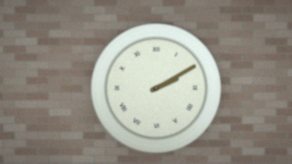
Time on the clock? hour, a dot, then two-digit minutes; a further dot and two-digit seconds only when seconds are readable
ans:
2.10
